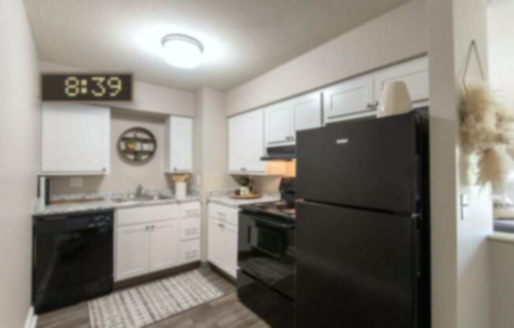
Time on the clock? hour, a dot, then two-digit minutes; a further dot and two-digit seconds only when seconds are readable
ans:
8.39
